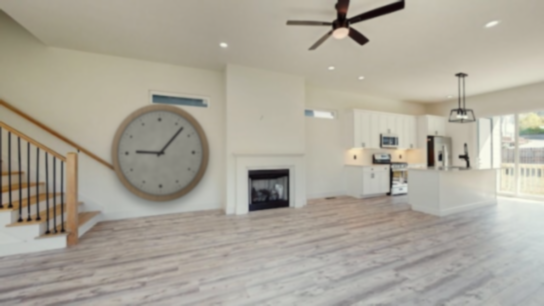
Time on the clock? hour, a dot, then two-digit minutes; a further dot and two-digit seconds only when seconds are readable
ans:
9.07
